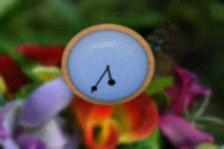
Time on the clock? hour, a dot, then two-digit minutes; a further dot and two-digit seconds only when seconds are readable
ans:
5.35
